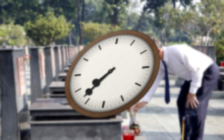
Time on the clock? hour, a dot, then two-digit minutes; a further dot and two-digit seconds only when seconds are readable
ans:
7.37
